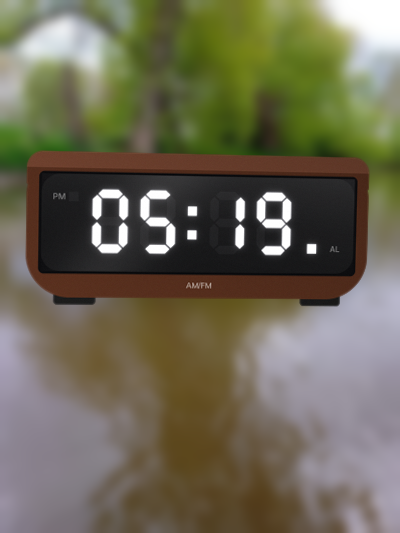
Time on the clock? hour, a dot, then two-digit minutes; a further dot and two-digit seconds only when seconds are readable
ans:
5.19
